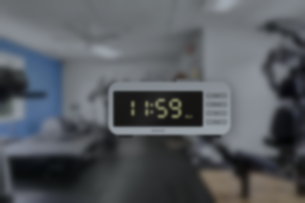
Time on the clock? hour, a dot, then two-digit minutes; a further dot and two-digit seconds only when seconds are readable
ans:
11.59
